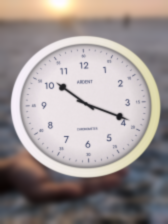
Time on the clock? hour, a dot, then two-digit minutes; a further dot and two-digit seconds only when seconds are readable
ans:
10.19
